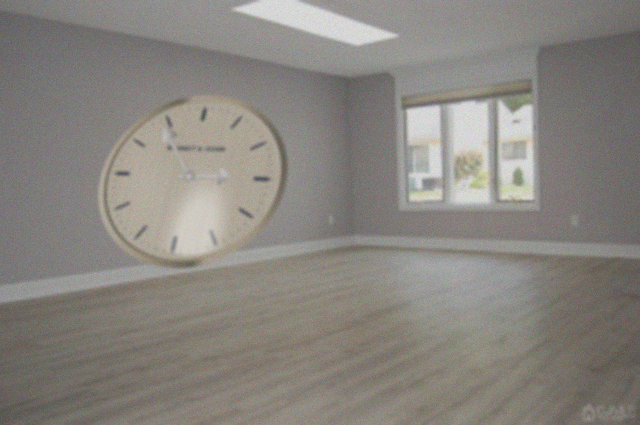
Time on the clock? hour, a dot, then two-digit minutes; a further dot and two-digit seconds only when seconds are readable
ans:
2.54
